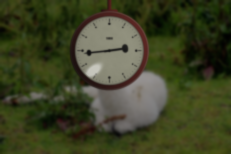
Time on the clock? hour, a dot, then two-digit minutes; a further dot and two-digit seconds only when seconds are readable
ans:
2.44
